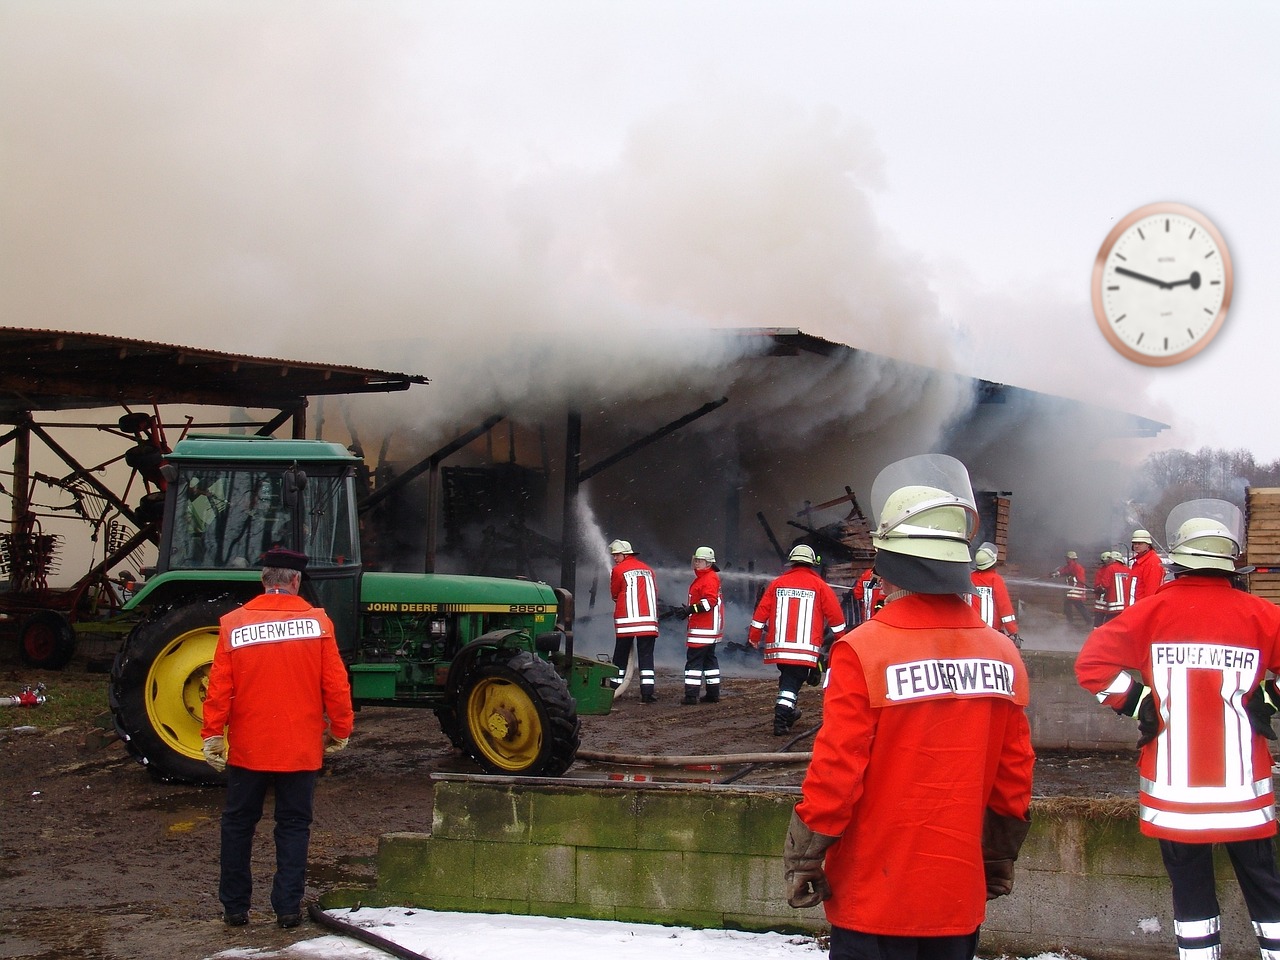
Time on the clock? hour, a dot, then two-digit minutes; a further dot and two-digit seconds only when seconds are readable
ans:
2.48
